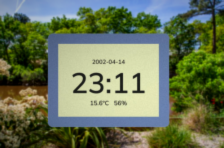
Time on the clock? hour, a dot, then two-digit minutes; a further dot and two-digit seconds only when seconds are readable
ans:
23.11
